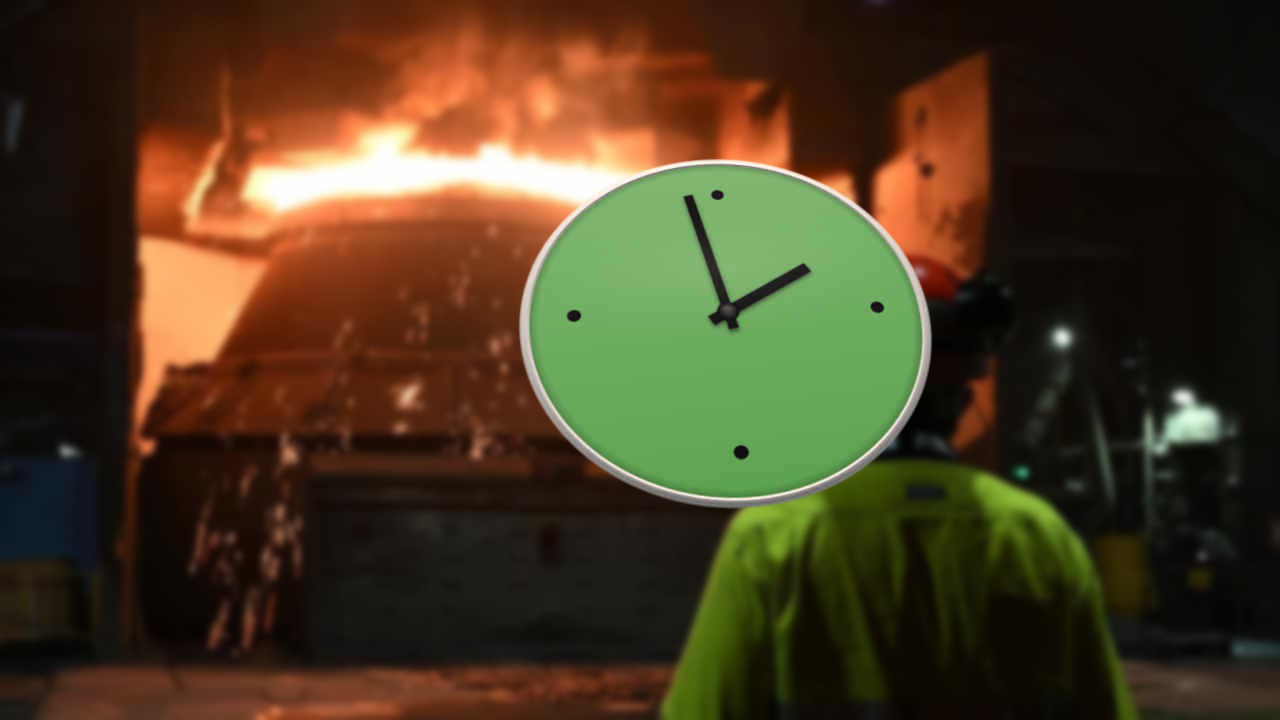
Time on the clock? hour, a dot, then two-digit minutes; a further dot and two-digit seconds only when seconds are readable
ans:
1.58
